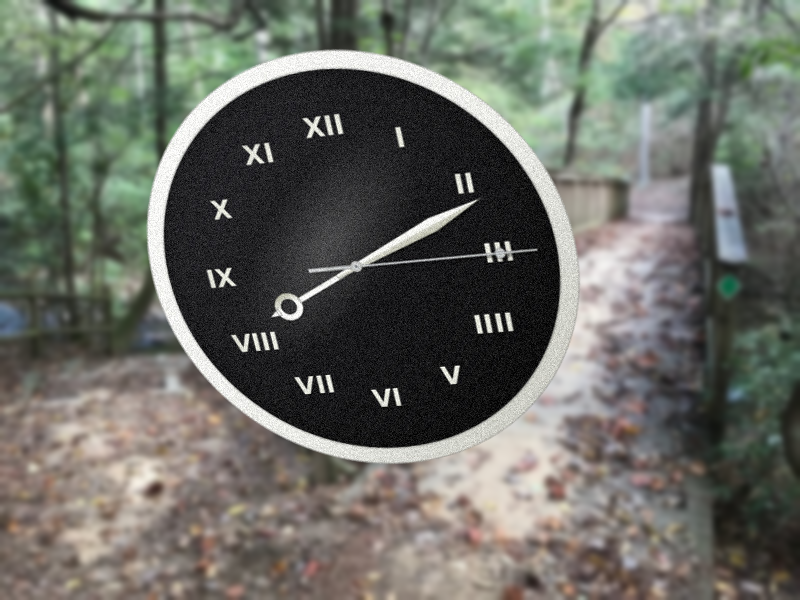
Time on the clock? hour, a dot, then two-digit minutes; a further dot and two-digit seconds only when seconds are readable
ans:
8.11.15
